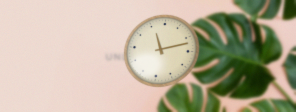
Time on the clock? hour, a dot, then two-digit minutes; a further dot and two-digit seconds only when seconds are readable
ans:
11.12
